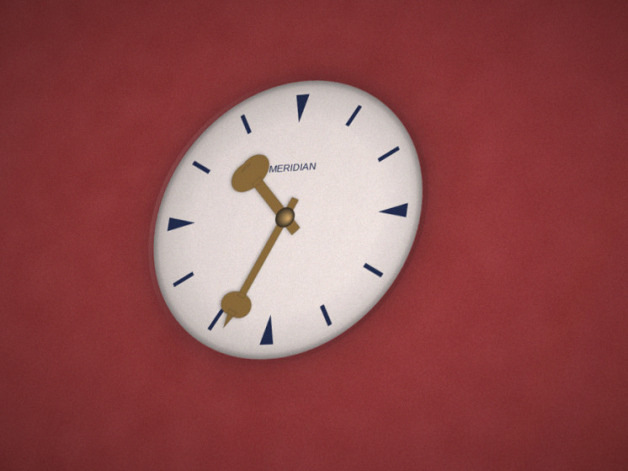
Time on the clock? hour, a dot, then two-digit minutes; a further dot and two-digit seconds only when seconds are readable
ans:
10.34
